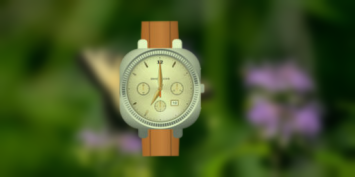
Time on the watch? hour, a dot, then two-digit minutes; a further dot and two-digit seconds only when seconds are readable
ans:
7.00
